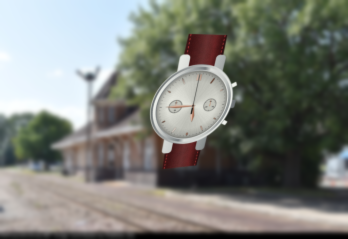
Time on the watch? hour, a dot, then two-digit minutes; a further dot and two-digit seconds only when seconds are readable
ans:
5.45
